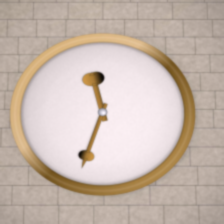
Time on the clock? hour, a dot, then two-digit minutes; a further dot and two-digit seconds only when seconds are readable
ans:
11.33
